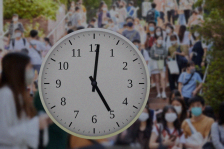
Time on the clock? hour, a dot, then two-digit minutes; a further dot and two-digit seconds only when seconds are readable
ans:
5.01
